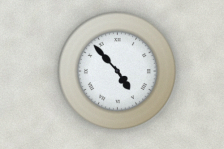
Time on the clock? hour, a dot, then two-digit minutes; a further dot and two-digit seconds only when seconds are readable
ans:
4.53
